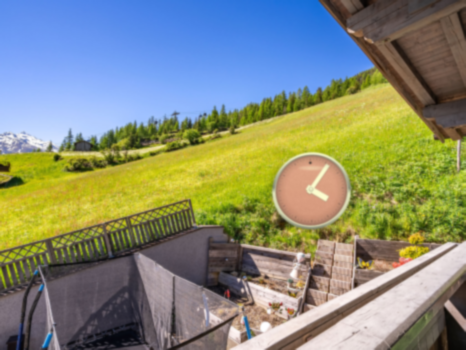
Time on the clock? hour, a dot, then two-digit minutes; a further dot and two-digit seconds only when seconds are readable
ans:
4.06
